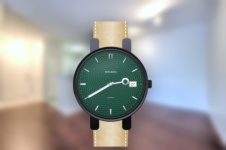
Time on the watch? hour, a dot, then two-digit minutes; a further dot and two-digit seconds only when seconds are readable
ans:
2.40
